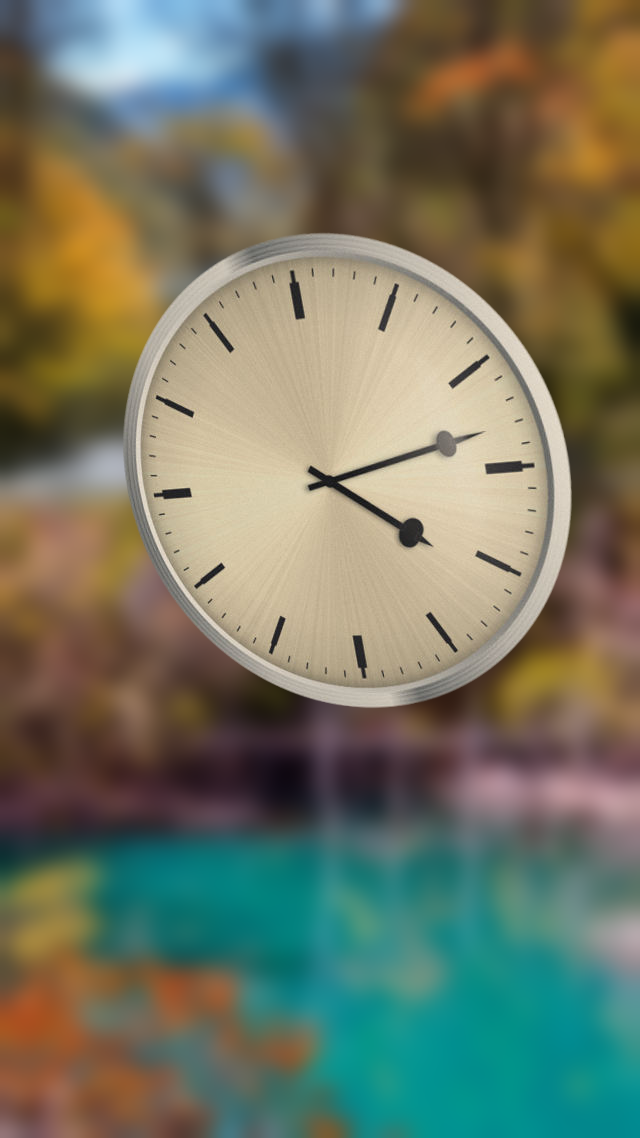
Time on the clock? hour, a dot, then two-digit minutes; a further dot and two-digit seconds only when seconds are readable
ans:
4.13
